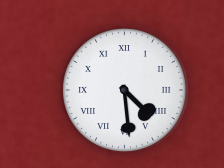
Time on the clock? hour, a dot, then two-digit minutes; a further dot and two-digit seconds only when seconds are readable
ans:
4.29
